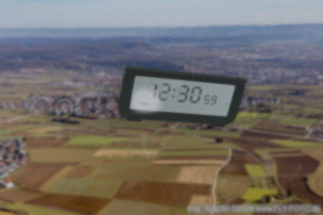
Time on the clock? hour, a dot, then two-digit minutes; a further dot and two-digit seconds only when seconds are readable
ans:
12.30
